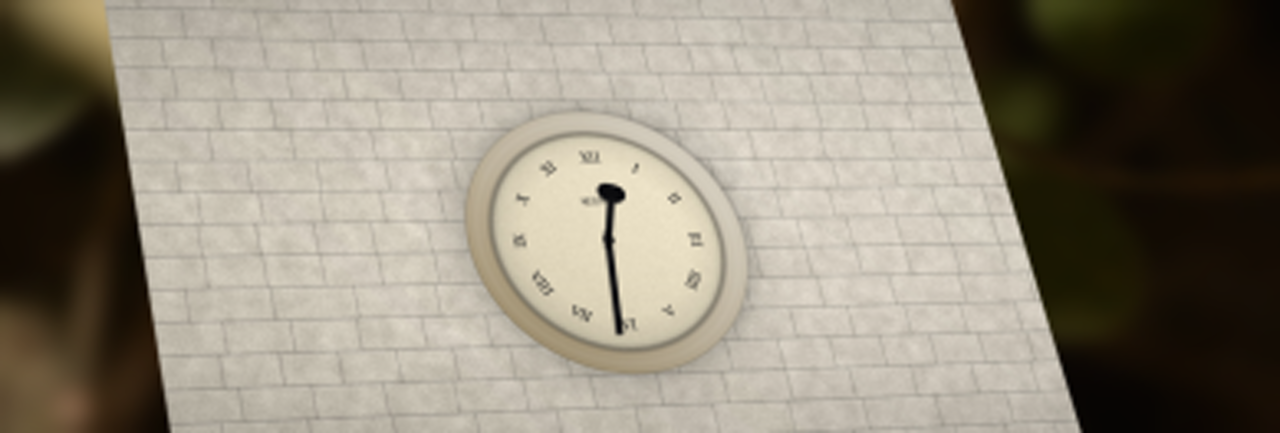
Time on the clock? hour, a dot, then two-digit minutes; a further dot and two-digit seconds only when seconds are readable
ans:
12.31
